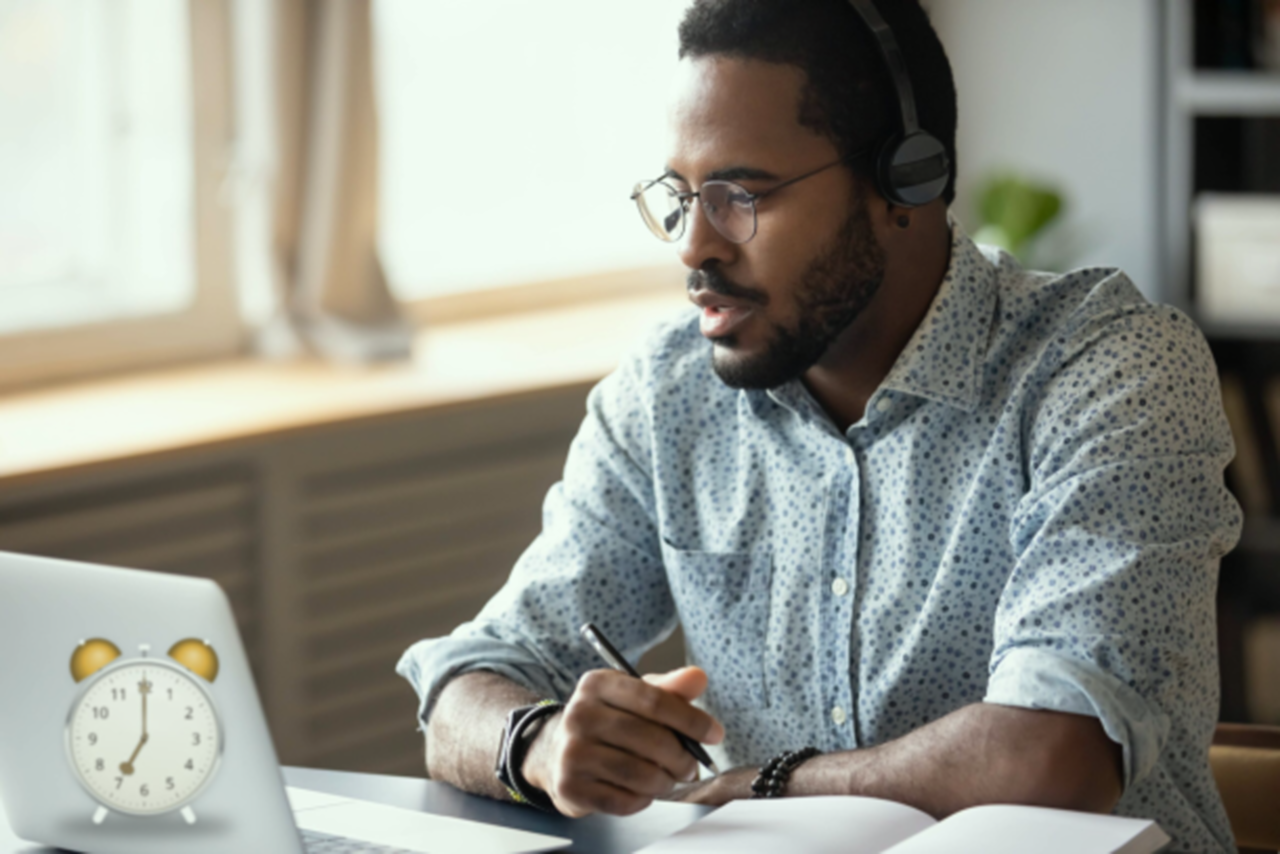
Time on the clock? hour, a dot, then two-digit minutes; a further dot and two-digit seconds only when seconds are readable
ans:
7.00
